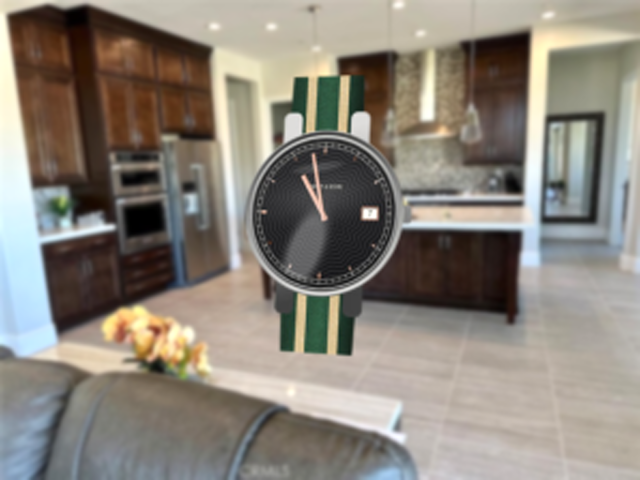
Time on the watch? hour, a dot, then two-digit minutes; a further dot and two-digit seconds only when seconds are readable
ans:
10.58
